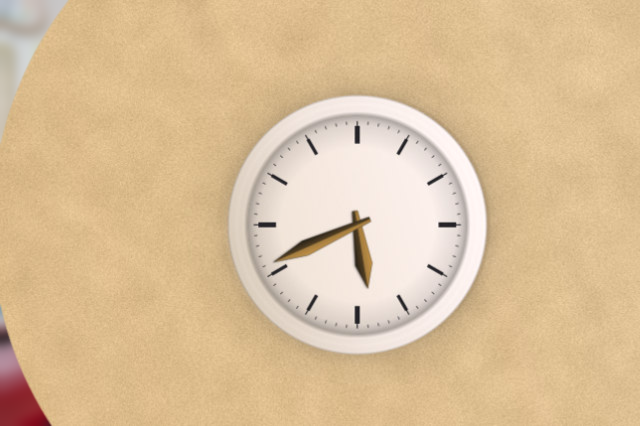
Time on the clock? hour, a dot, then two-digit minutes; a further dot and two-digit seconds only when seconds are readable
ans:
5.41
